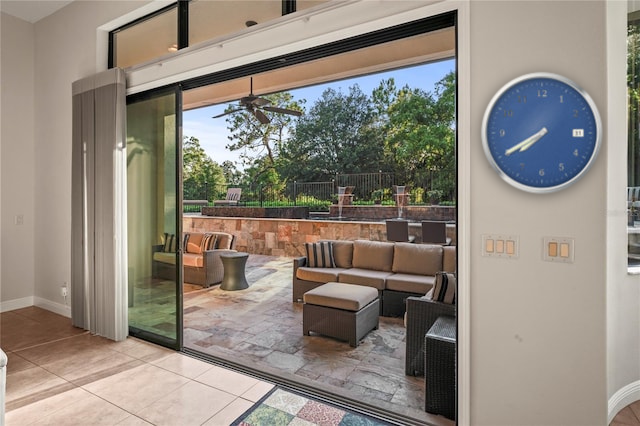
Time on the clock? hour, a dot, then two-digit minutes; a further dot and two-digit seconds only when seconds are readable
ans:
7.40
